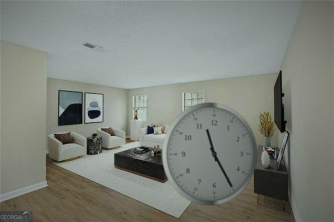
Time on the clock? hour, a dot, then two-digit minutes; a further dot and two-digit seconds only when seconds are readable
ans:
11.25
